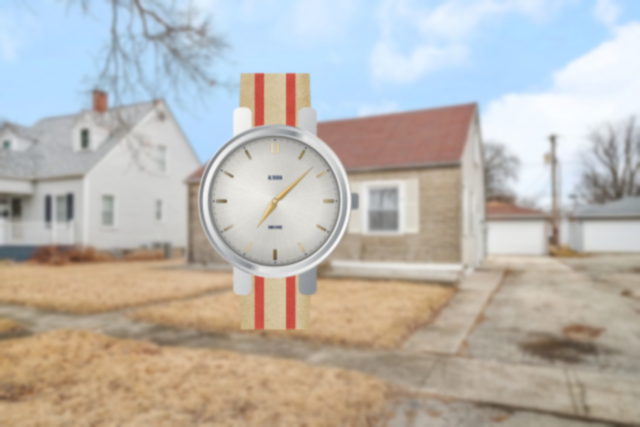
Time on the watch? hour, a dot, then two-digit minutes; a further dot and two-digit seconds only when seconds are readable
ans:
7.08
